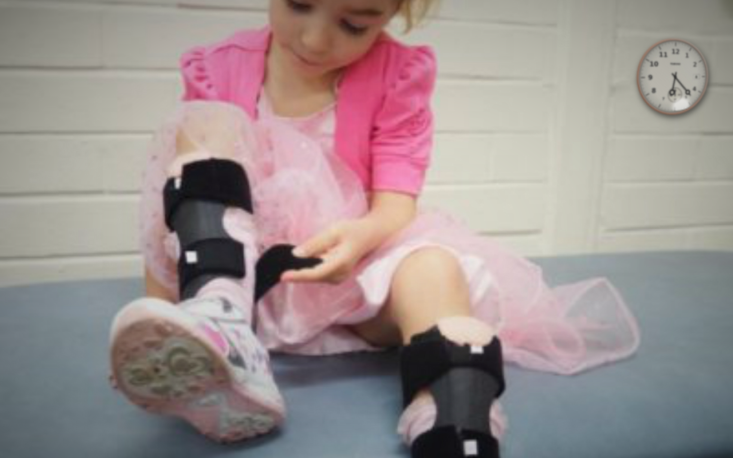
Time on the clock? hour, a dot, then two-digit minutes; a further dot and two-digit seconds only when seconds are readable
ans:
6.23
